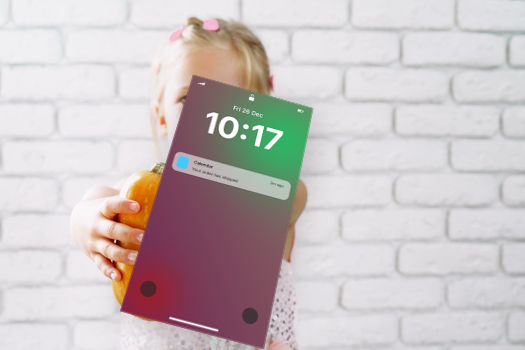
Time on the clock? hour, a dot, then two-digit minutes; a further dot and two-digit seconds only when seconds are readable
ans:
10.17
